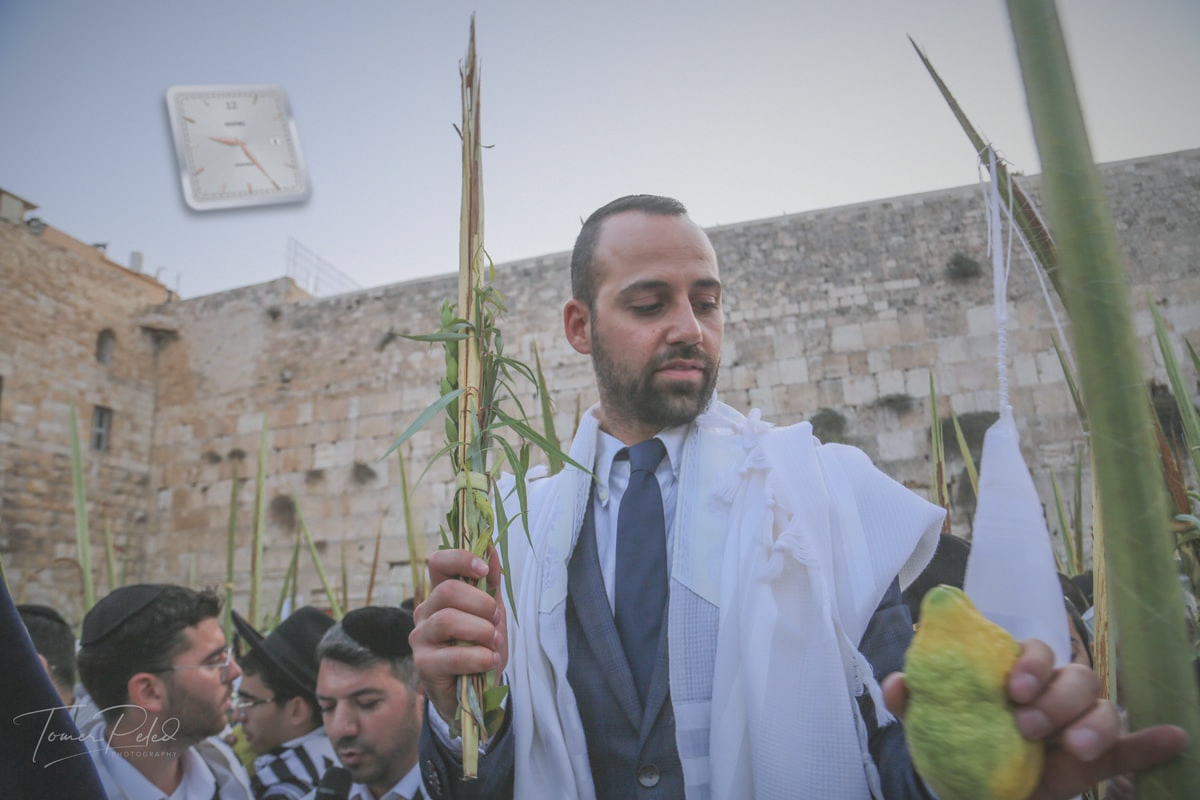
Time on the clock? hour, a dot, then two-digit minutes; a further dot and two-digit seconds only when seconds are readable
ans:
9.25
